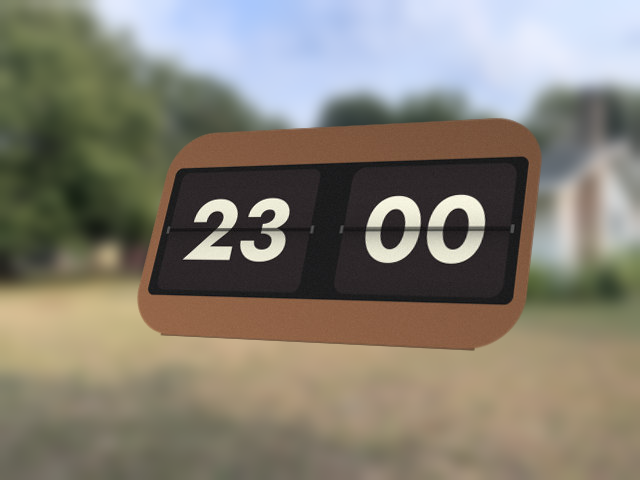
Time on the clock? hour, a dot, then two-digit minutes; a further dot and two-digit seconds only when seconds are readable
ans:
23.00
